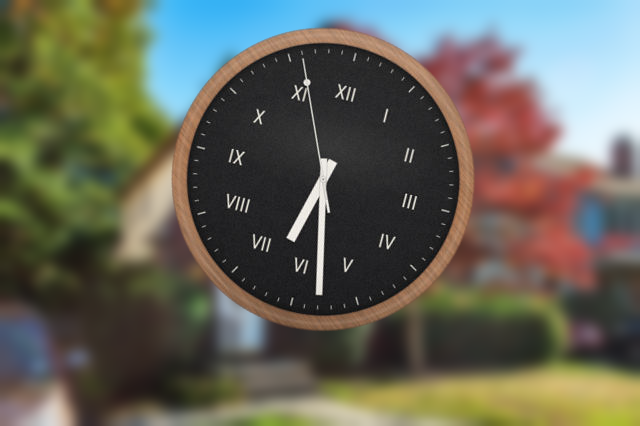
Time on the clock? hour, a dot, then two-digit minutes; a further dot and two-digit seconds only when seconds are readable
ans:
6.27.56
